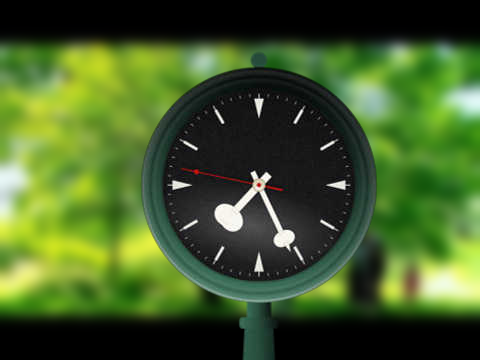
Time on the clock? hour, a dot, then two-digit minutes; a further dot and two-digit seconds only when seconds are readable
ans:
7.25.47
